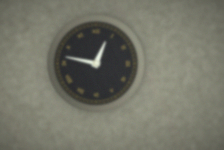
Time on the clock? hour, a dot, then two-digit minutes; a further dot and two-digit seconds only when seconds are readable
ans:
12.47
